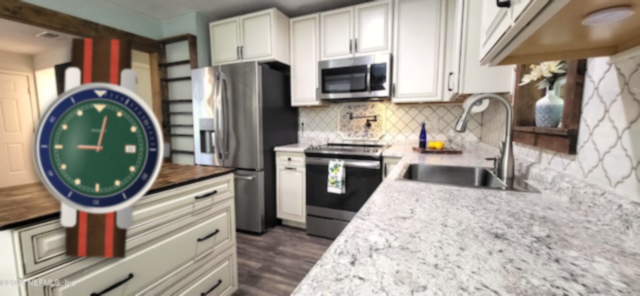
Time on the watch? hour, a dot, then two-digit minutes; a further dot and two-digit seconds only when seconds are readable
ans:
9.02
